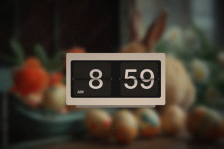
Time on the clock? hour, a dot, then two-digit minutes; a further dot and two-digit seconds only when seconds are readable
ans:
8.59
